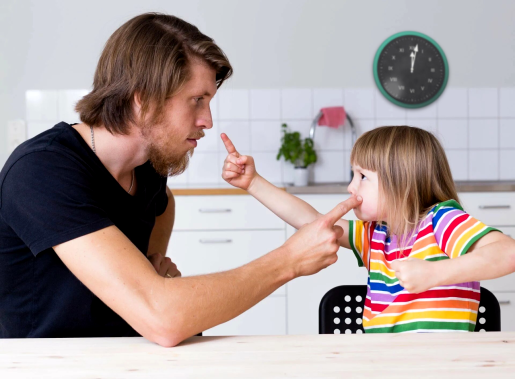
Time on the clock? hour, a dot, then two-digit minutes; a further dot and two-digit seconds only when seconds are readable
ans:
12.02
